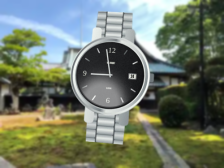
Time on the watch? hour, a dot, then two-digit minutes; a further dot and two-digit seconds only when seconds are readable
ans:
8.58
